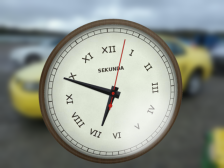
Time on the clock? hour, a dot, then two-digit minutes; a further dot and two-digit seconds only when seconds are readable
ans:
6.49.03
